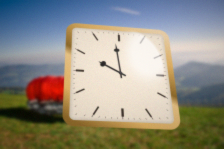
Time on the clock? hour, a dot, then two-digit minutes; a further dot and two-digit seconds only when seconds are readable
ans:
9.59
